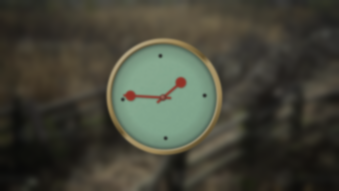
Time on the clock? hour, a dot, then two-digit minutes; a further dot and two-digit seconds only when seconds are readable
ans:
1.46
